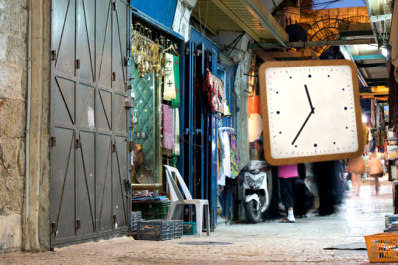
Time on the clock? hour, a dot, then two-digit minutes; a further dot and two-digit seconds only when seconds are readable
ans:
11.36
